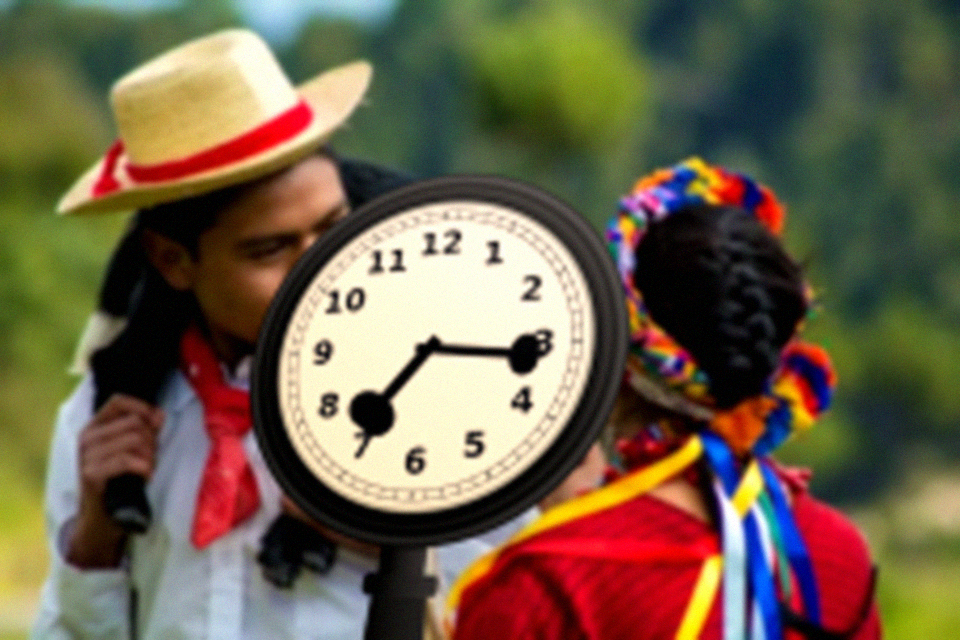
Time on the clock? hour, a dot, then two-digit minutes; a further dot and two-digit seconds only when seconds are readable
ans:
7.16
